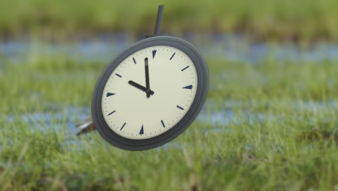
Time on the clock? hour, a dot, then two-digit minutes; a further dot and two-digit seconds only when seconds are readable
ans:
9.58
